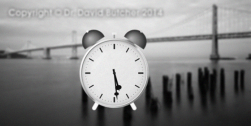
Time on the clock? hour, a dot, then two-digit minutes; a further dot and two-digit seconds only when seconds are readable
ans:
5.29
